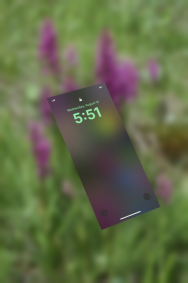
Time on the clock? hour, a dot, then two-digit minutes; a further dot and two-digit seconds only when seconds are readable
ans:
5.51
